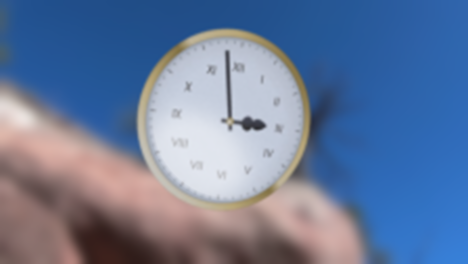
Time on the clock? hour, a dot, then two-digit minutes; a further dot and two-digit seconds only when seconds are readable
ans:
2.58
